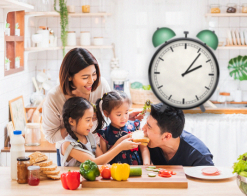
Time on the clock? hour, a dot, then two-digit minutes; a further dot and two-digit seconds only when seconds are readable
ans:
2.06
